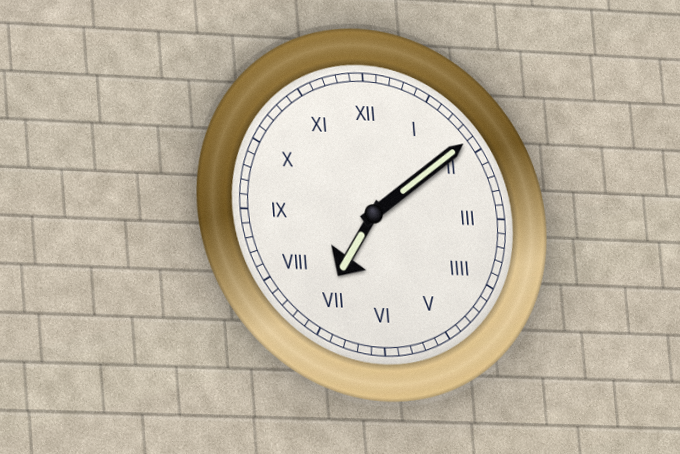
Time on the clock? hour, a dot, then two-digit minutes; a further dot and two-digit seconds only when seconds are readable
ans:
7.09
